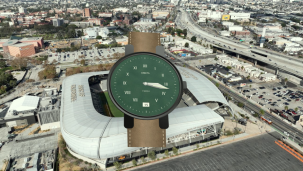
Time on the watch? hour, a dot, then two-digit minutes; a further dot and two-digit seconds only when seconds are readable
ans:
3.17
